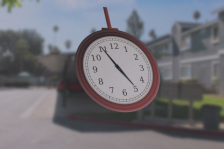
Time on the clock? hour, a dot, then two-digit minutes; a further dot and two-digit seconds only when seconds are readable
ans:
4.55
